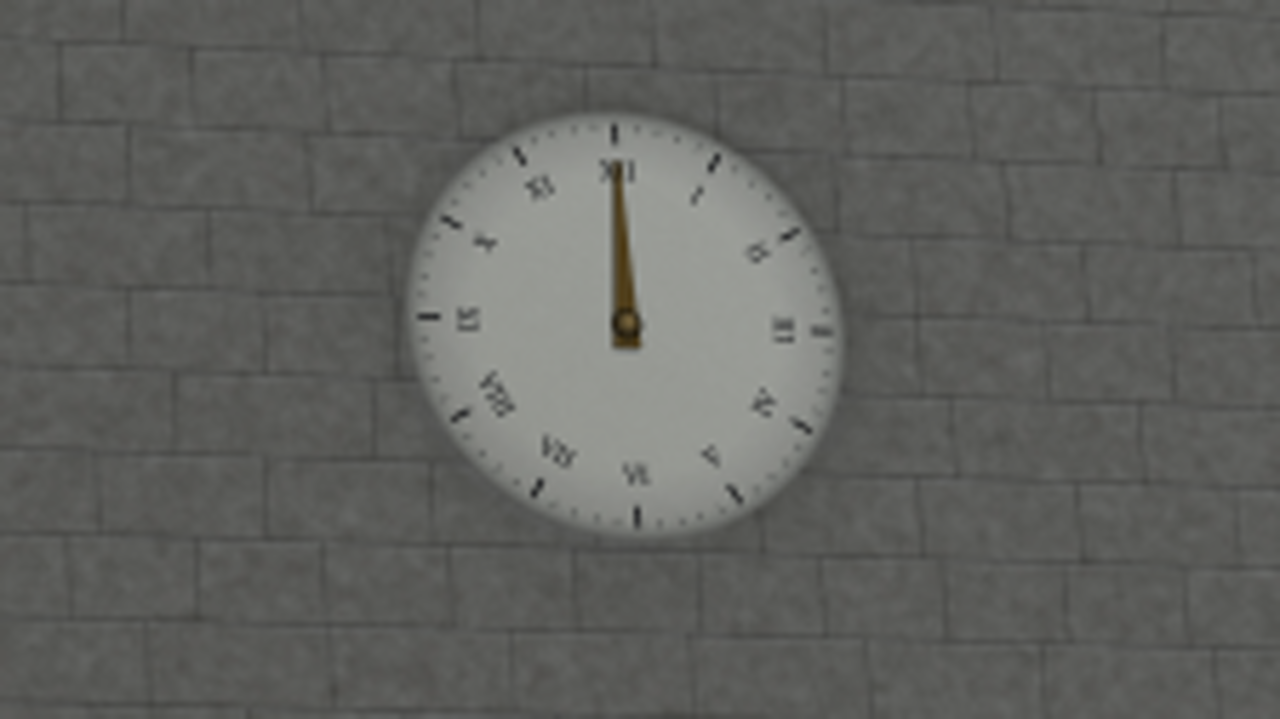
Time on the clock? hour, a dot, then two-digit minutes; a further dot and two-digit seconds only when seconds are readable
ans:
12.00
